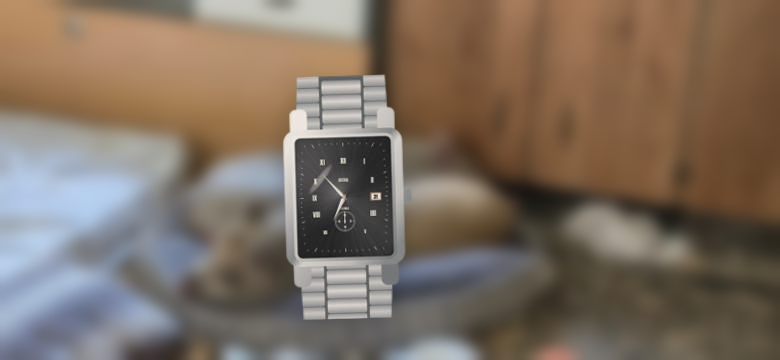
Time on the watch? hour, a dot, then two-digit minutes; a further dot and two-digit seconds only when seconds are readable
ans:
6.53
